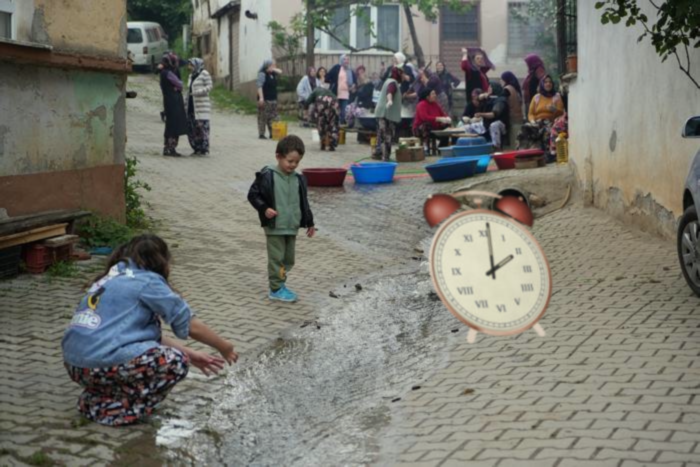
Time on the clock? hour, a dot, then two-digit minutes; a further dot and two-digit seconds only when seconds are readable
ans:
2.01
